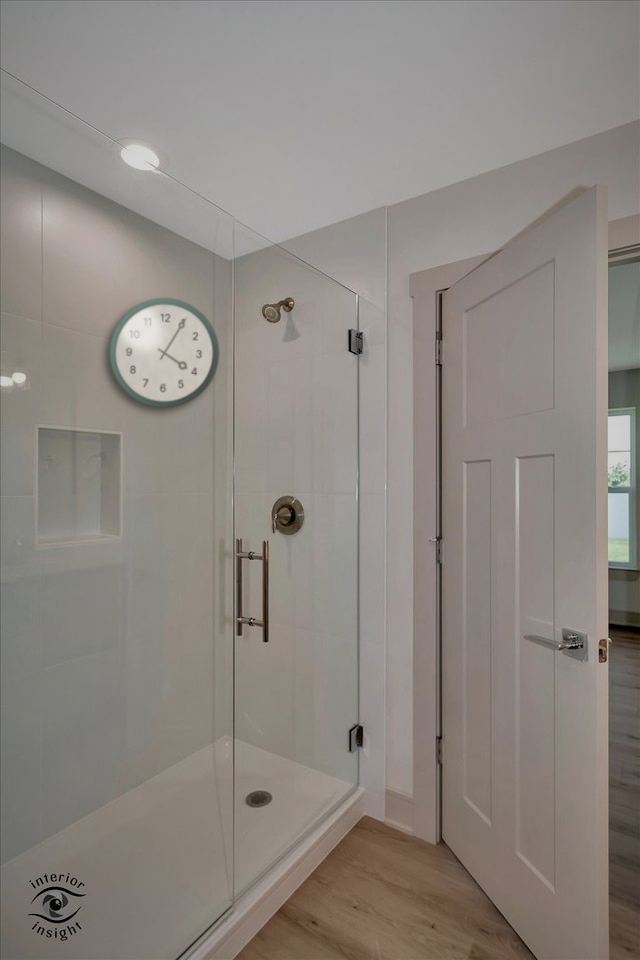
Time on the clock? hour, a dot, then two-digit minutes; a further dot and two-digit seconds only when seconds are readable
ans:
4.05
